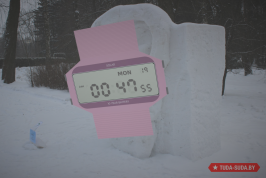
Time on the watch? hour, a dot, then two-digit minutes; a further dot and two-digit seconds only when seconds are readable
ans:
0.47.55
